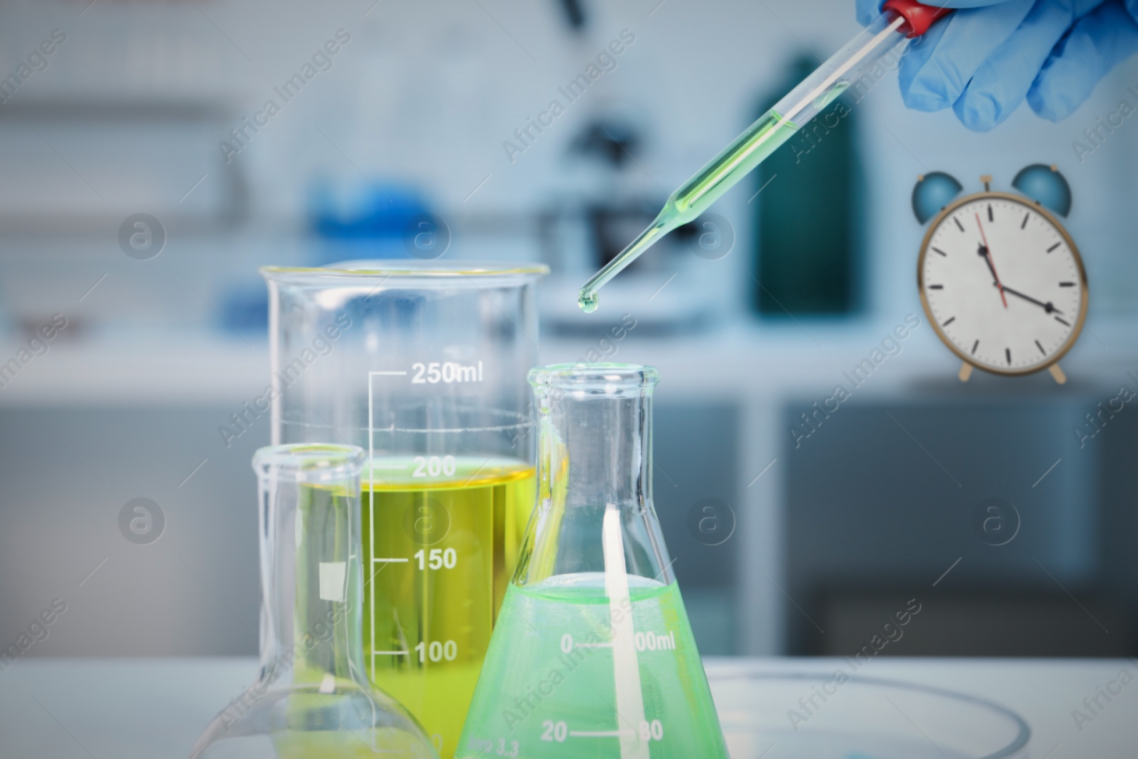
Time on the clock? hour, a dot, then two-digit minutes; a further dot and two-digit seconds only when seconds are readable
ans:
11.18.58
